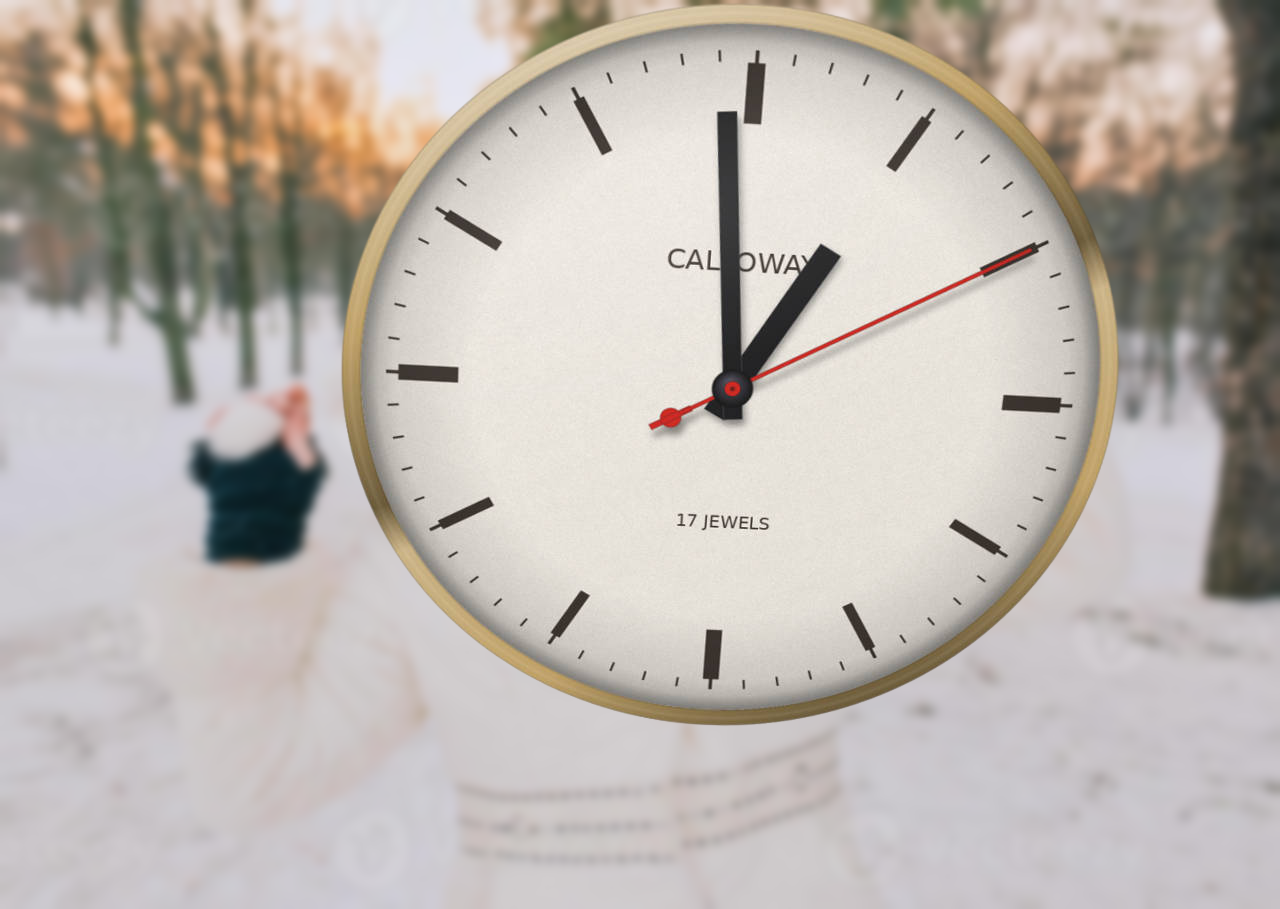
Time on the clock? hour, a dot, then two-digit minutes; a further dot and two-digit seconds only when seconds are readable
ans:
12.59.10
